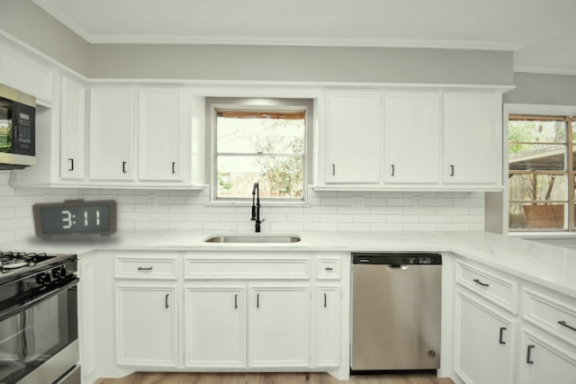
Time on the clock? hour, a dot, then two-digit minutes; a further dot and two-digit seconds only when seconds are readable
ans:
3.11
